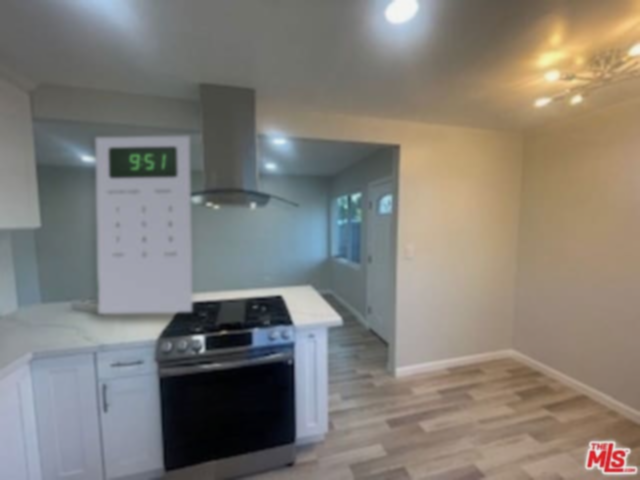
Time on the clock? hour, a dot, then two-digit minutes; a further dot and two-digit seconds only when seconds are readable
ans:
9.51
